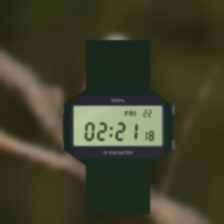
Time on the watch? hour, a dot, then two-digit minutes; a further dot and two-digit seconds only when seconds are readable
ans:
2.21.18
